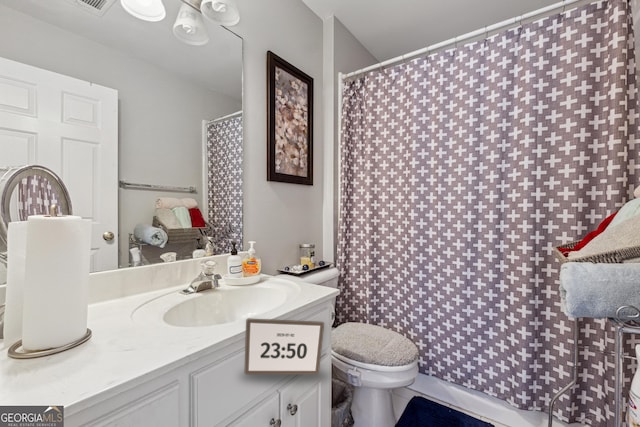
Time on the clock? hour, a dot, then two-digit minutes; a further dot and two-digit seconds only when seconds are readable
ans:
23.50
